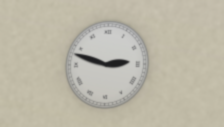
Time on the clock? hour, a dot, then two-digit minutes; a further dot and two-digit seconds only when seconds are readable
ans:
2.48
